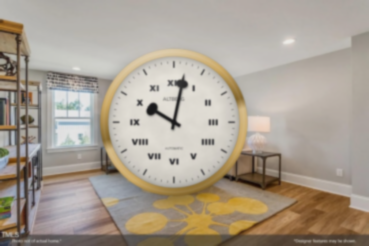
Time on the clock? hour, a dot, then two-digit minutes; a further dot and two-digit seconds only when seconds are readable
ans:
10.02
